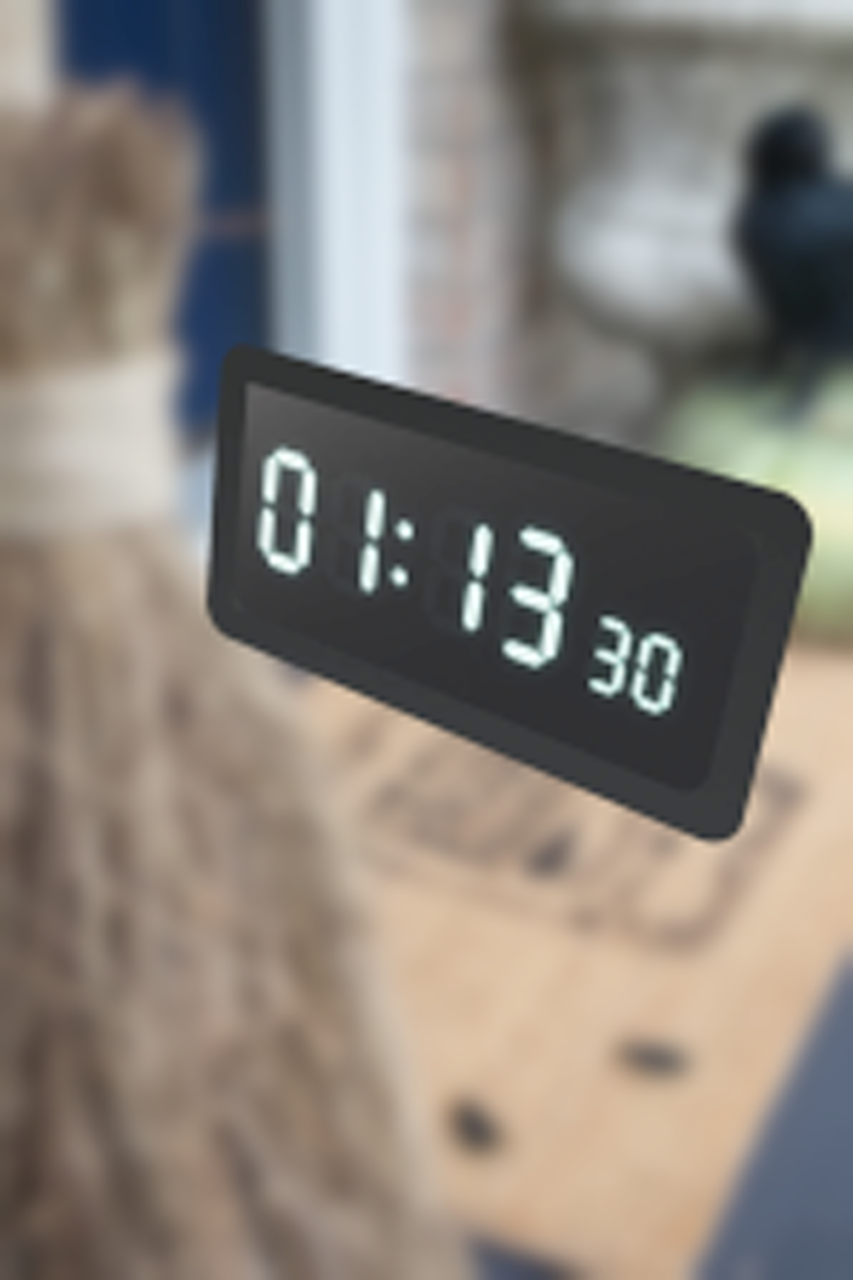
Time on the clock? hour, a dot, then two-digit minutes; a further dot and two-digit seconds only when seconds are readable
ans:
1.13.30
